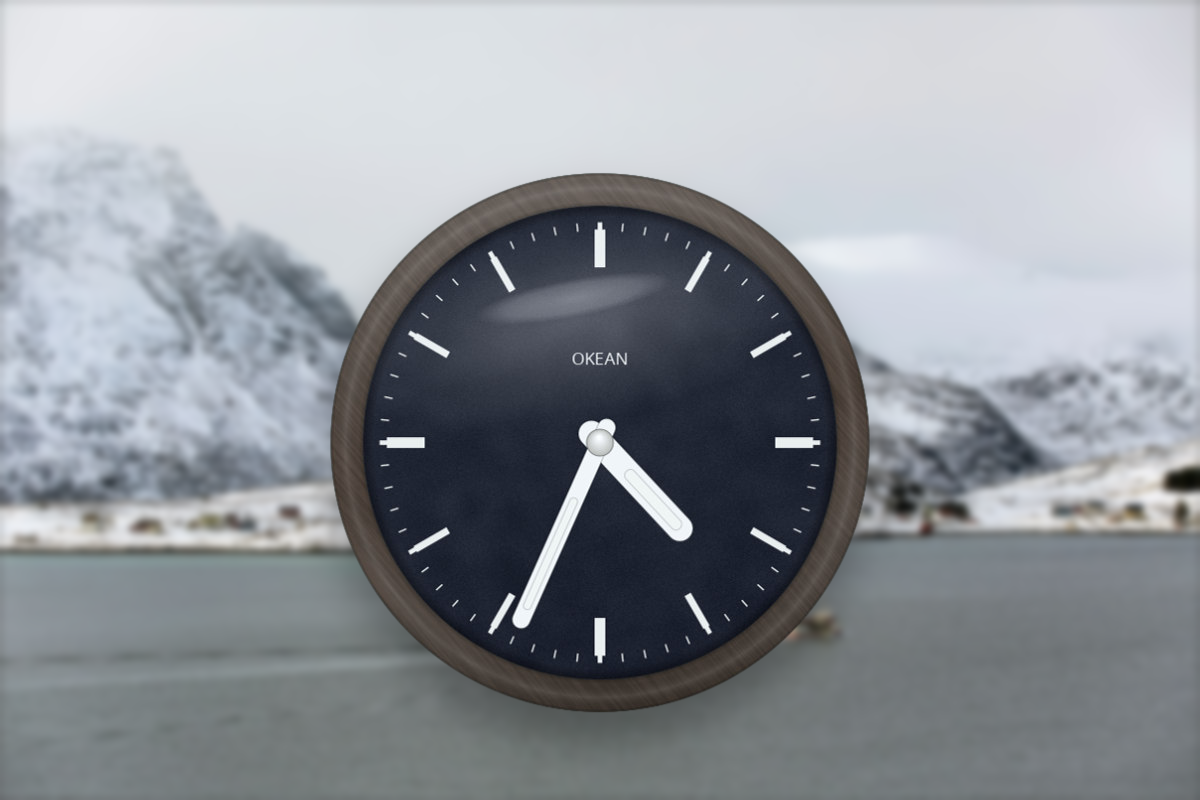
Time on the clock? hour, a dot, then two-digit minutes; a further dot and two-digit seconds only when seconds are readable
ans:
4.34
